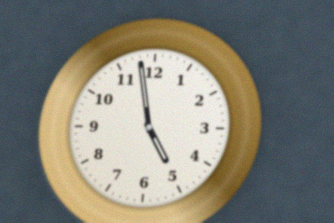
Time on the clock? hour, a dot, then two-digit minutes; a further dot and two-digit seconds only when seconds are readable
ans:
4.58
